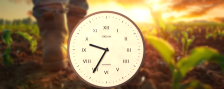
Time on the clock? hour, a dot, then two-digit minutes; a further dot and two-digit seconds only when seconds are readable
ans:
9.35
